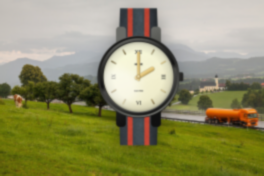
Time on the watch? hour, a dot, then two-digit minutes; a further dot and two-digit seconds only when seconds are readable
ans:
2.00
